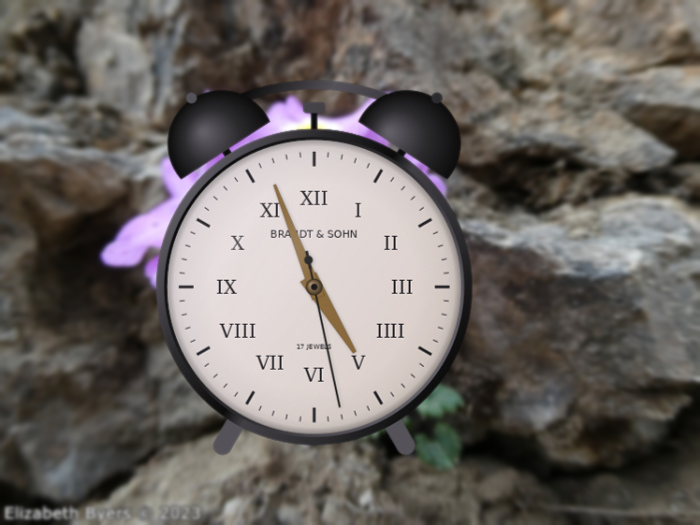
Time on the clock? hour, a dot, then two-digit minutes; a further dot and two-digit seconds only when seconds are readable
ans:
4.56.28
